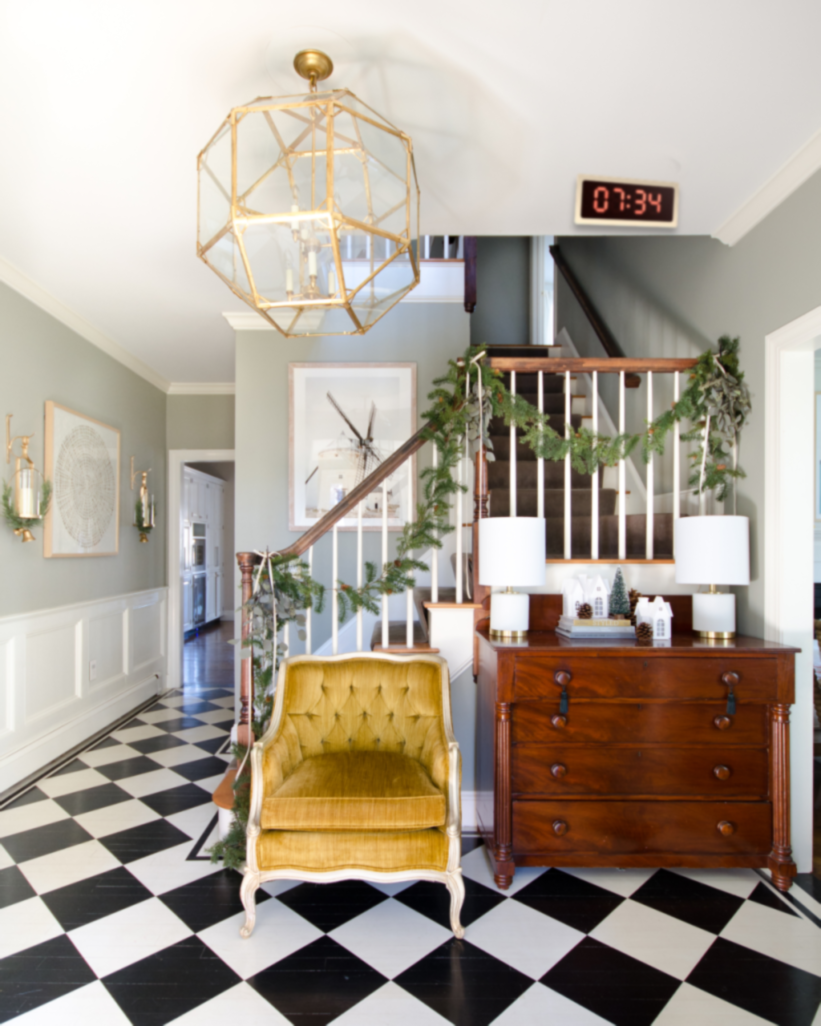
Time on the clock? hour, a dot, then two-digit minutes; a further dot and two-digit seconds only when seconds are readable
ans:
7.34
